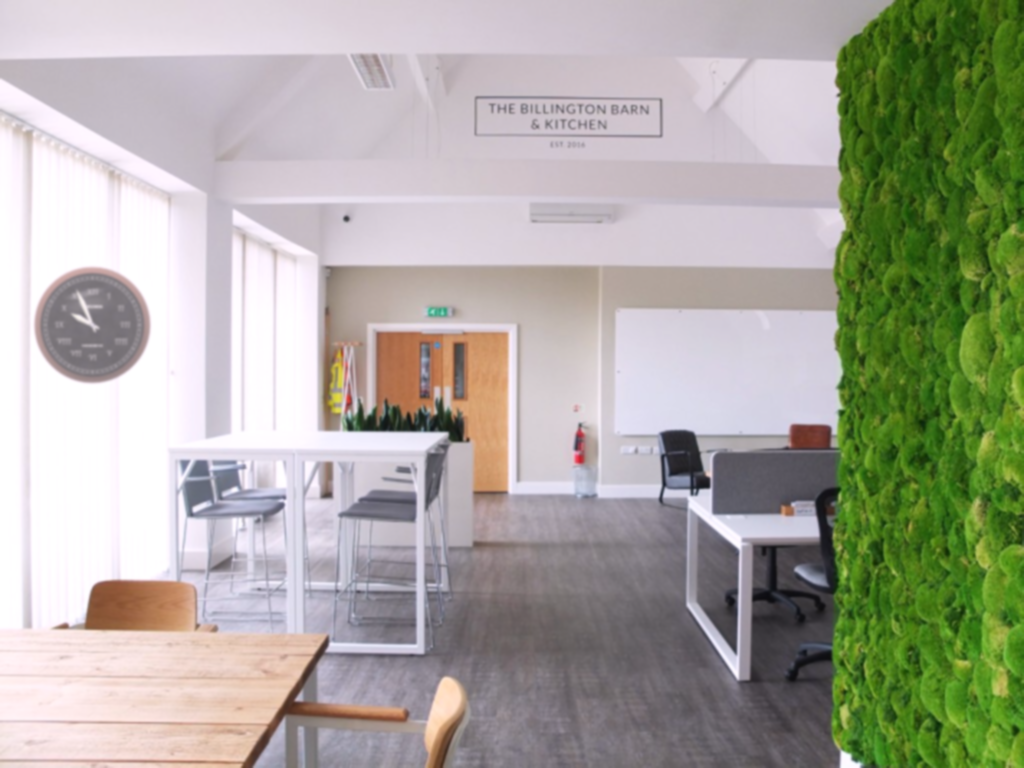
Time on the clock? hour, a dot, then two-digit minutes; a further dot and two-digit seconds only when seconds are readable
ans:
9.56
